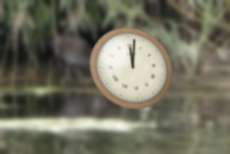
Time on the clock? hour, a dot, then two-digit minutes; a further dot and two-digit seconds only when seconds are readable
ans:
12.02
